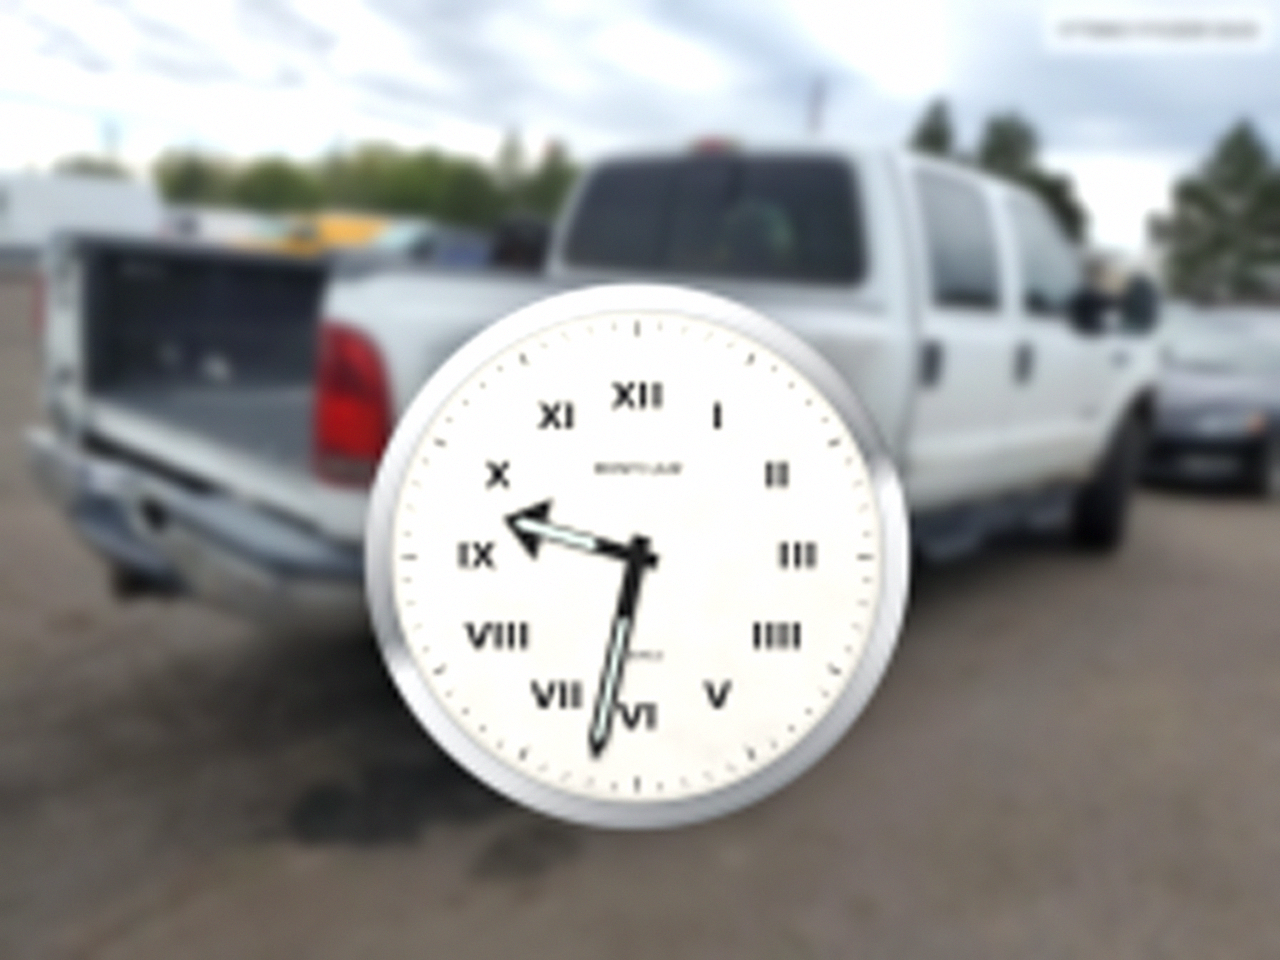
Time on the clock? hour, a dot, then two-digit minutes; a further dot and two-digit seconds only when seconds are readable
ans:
9.32
